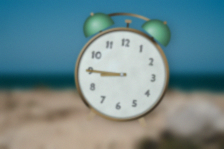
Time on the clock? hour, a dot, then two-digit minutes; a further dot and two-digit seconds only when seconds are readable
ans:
8.45
